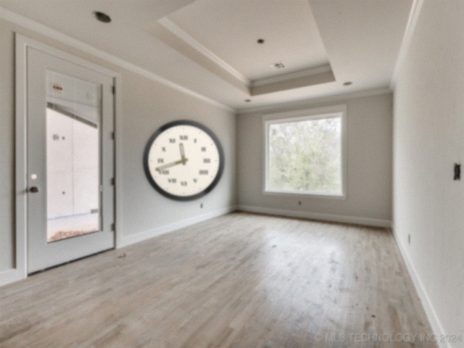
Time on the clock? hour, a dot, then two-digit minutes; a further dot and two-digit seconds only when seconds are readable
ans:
11.42
